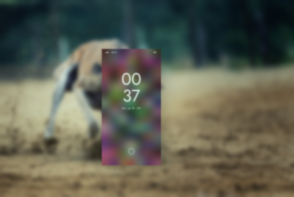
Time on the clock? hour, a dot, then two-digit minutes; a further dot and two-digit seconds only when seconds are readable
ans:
0.37
